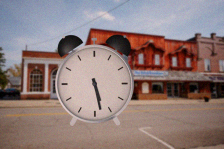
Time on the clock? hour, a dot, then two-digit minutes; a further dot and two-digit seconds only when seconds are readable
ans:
5.28
